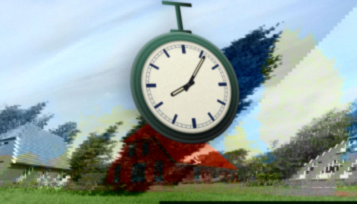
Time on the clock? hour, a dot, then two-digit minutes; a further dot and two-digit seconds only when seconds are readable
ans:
8.06
